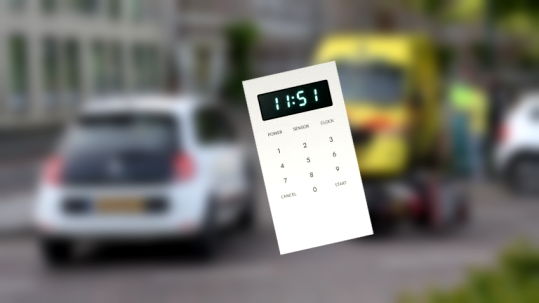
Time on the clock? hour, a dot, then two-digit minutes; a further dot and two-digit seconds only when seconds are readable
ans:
11.51
